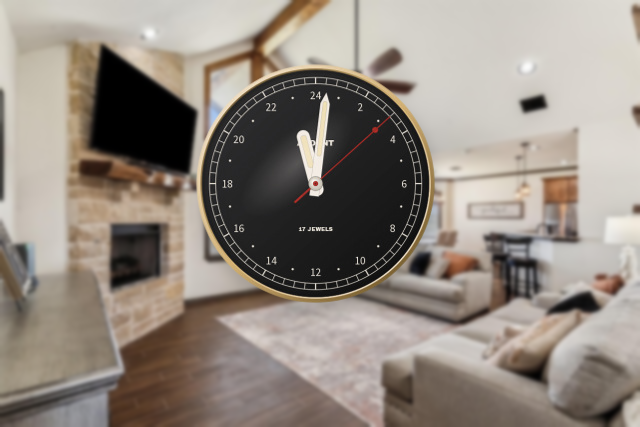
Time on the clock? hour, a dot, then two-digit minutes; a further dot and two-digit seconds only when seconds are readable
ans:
23.01.08
